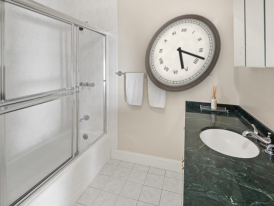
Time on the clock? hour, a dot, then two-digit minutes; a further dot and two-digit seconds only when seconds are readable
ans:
5.18
